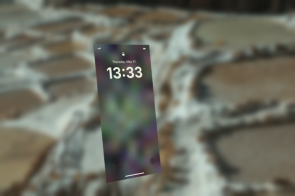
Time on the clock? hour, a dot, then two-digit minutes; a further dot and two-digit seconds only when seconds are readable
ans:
13.33
